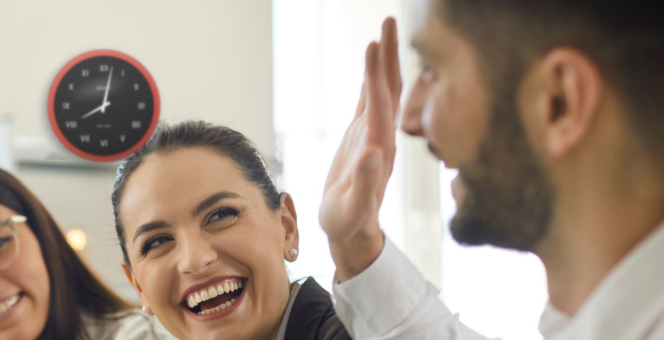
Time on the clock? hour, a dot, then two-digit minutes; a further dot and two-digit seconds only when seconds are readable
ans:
8.02
